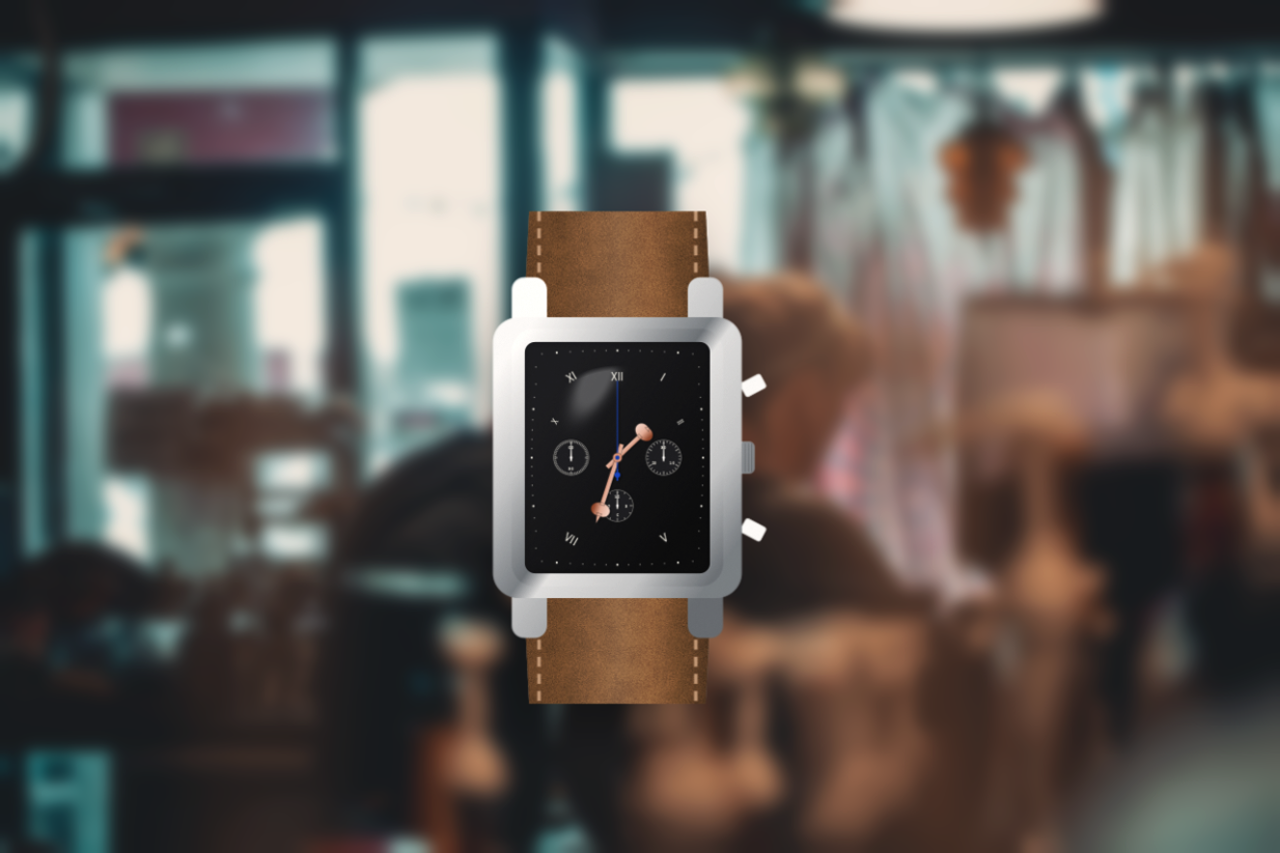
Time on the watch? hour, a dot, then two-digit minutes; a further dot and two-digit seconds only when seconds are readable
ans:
1.33
